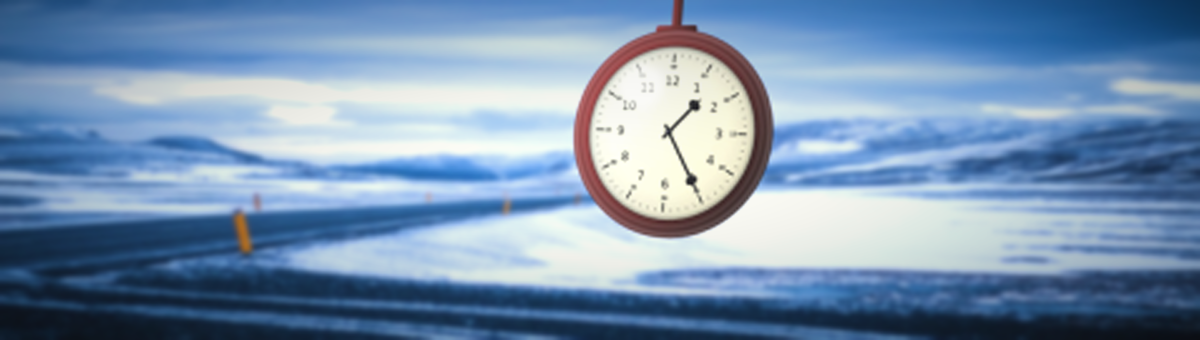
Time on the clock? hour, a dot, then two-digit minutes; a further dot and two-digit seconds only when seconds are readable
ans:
1.25
